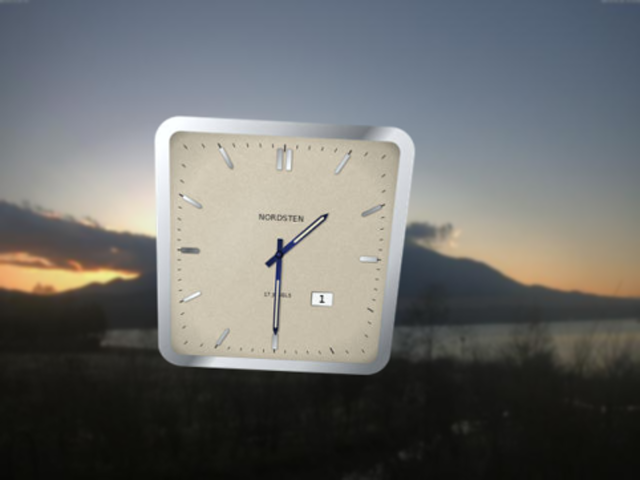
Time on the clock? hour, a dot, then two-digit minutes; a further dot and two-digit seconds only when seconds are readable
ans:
1.30
